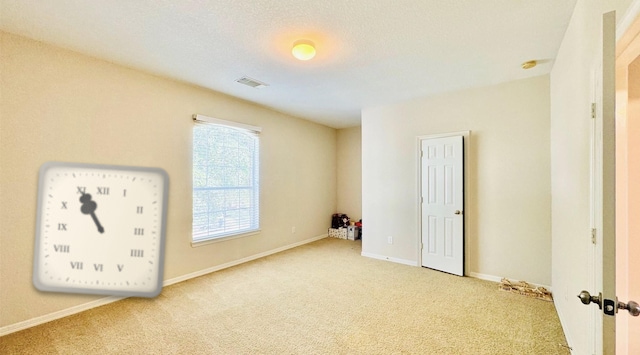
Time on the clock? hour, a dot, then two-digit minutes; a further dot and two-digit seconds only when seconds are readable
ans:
10.55
